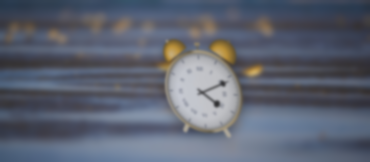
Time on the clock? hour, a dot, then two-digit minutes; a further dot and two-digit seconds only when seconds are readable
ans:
4.11
